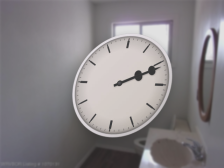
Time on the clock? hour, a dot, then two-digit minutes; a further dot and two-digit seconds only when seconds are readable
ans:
2.11
